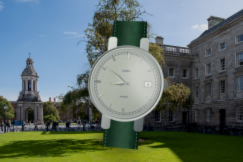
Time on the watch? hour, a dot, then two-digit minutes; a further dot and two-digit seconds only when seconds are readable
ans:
8.51
